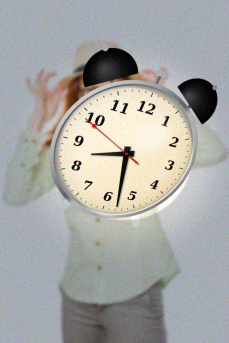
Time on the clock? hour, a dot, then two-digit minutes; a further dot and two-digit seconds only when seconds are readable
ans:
8.27.49
